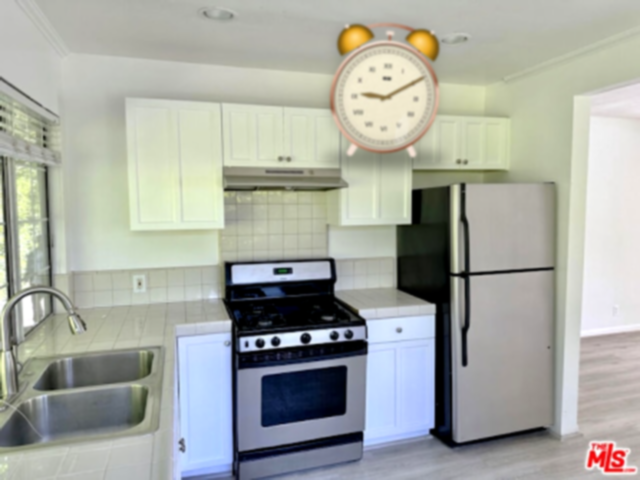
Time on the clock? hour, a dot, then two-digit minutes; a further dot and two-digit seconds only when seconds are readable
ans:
9.10
